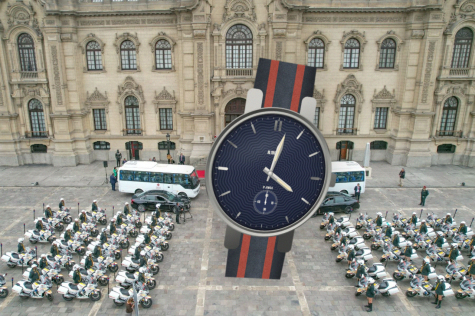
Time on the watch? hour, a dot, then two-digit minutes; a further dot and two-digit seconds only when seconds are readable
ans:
4.02
